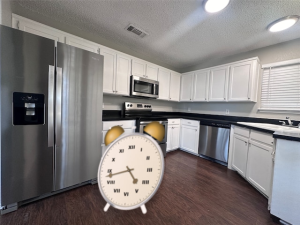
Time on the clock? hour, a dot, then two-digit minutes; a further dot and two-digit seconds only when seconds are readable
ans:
4.43
